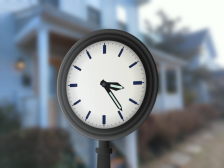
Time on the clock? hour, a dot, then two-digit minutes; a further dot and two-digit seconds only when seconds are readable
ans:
3.24
